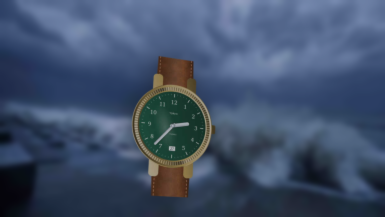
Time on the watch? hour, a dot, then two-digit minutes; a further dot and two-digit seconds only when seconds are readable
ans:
2.37
